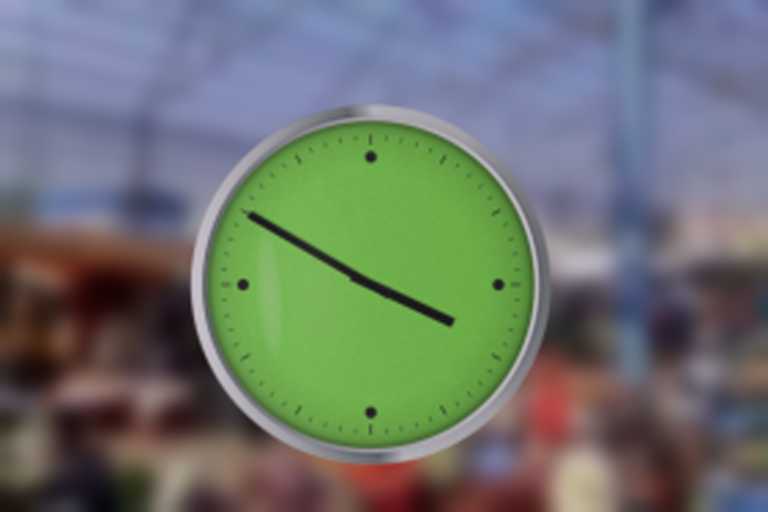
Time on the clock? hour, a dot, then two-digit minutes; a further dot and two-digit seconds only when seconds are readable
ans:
3.50
